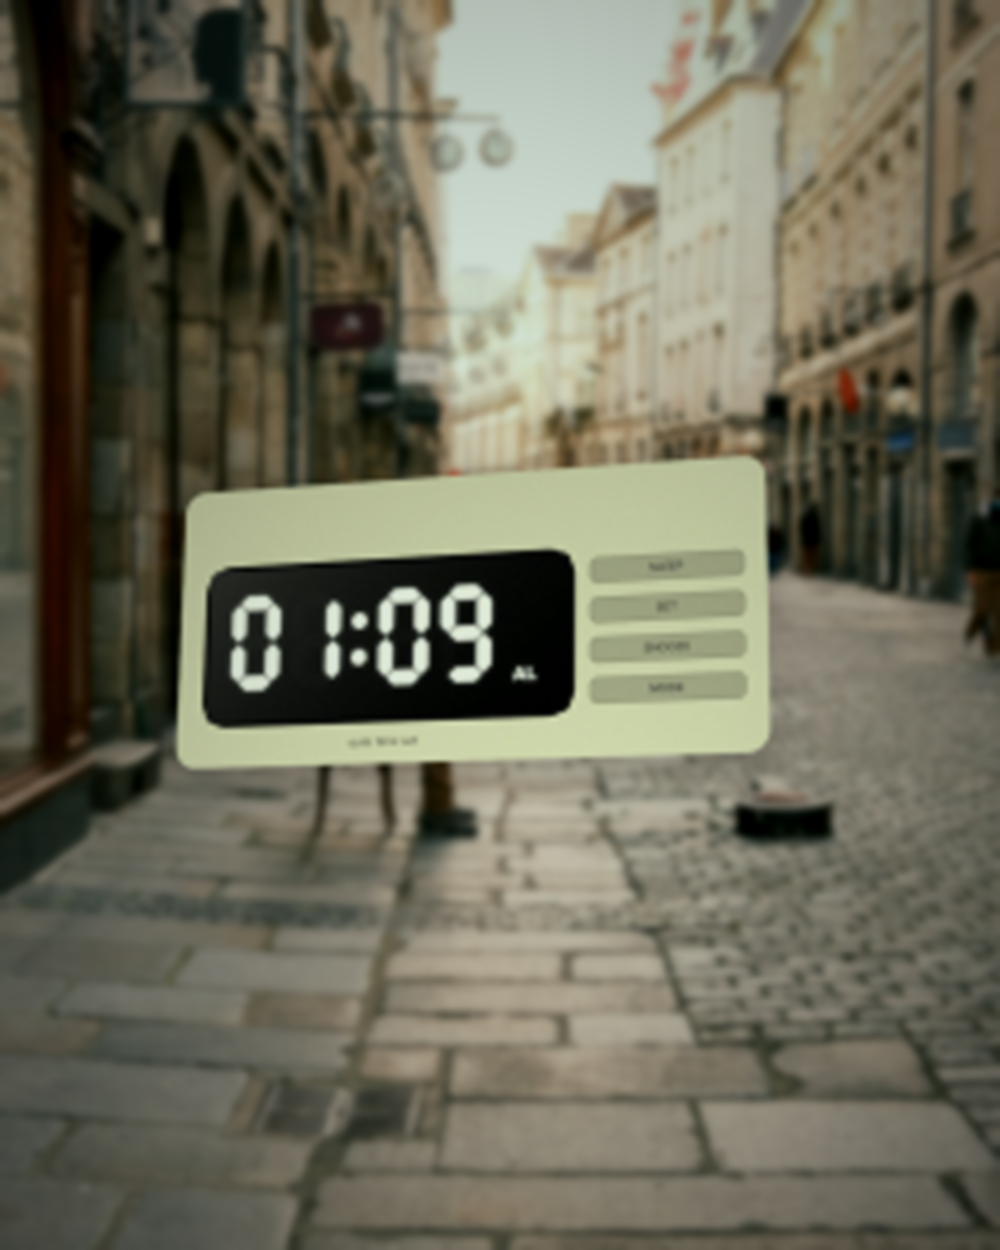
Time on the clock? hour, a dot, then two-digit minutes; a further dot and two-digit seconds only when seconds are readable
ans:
1.09
